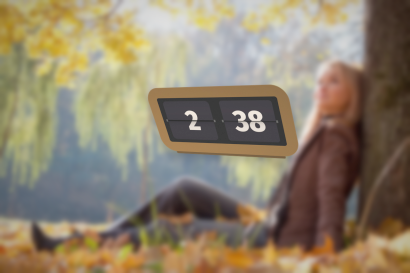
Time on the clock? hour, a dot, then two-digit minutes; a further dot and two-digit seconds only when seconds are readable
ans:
2.38
